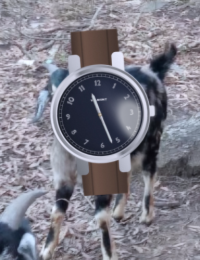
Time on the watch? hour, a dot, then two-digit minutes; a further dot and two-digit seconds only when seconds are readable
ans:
11.27
